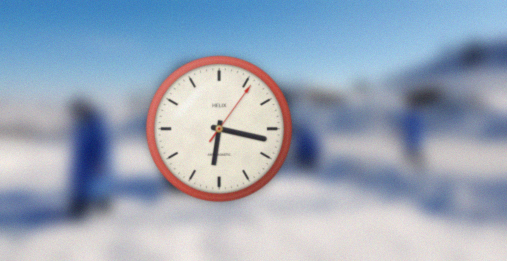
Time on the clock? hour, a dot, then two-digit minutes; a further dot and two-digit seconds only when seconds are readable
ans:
6.17.06
